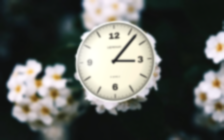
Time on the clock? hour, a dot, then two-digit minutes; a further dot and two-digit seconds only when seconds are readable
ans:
3.07
